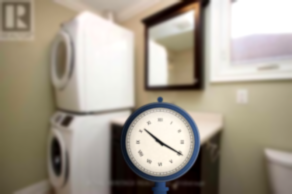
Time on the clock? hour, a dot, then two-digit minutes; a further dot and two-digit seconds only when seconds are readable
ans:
10.20
